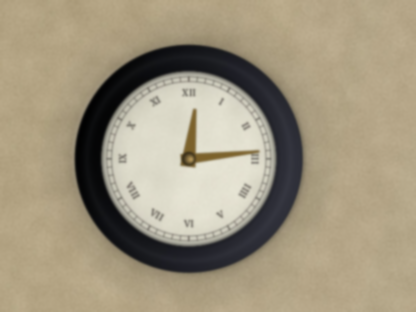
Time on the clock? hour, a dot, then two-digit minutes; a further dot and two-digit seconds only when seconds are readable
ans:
12.14
